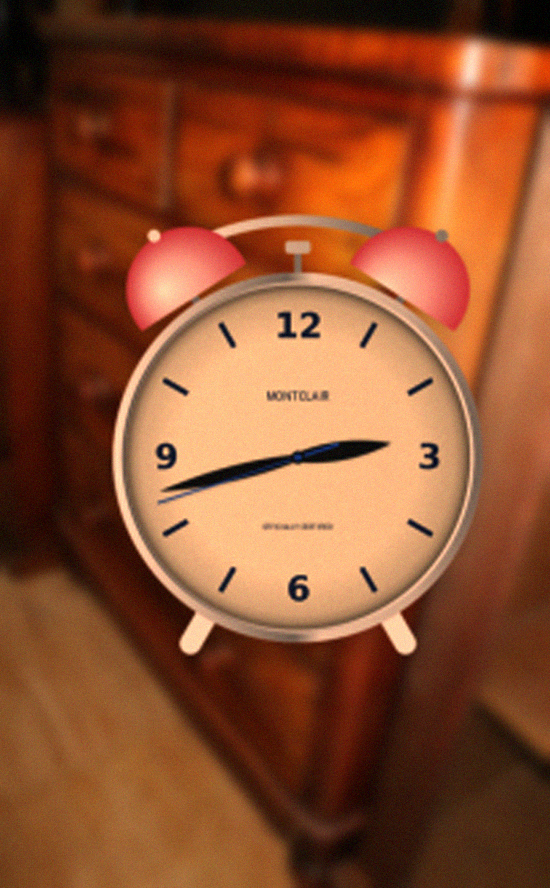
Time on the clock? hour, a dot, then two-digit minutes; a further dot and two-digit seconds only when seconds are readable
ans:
2.42.42
